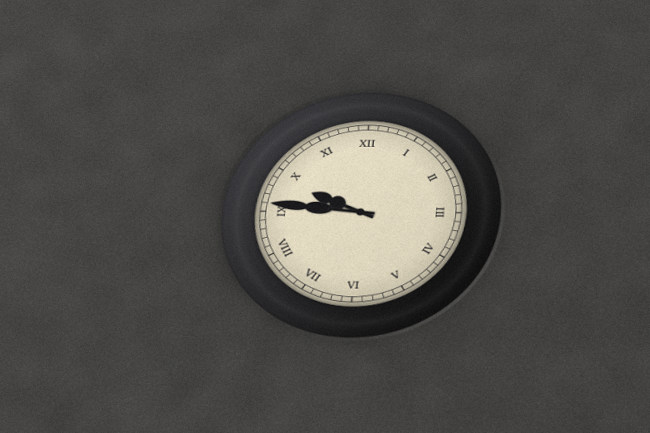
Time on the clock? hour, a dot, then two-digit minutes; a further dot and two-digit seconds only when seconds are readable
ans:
9.46
